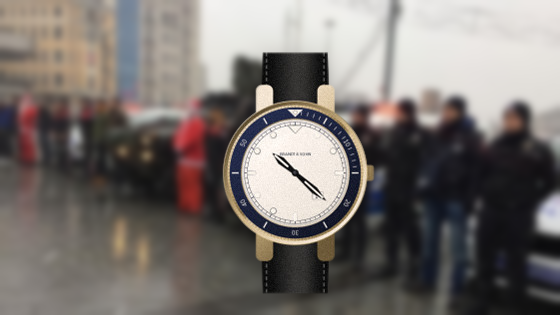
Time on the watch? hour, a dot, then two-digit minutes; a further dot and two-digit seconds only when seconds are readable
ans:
10.22
